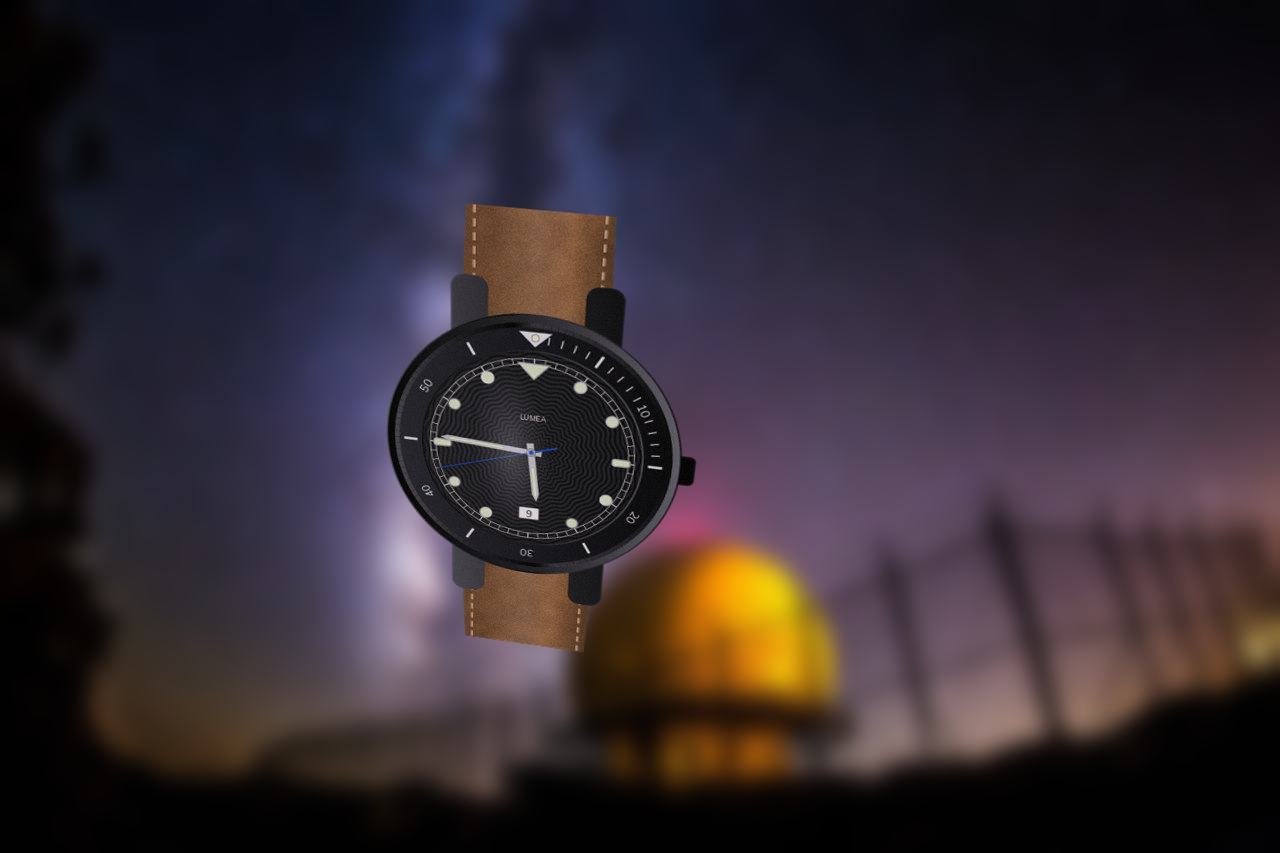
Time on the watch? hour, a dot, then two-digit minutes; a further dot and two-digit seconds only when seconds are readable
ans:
5.45.42
